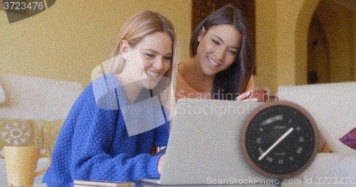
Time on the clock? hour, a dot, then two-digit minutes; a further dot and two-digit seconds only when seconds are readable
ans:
1.38
